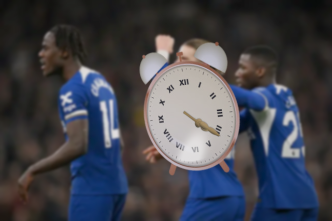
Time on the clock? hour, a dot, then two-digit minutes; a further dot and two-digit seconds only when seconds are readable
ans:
4.21
